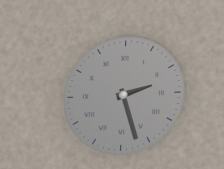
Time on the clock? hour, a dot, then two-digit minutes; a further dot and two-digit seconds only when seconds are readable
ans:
2.27
